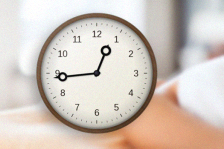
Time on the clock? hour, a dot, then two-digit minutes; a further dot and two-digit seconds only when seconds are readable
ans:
12.44
